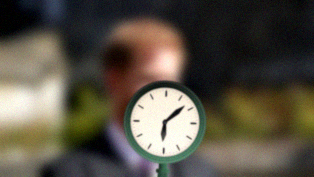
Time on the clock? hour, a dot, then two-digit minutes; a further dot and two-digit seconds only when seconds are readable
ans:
6.08
